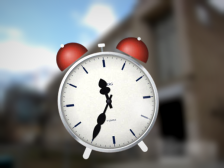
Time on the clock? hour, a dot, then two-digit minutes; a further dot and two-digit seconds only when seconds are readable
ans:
11.35
